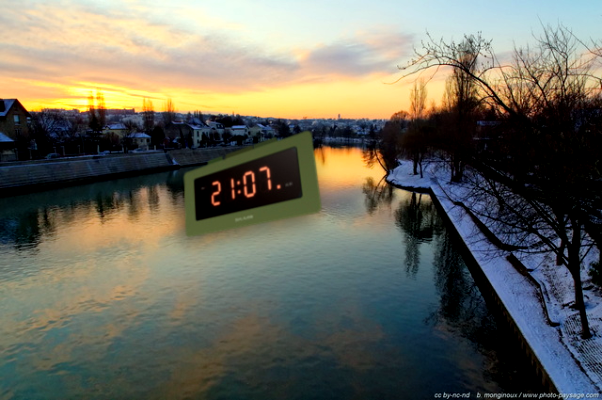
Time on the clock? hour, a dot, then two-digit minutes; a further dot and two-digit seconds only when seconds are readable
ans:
21.07
